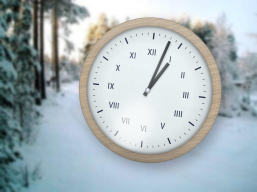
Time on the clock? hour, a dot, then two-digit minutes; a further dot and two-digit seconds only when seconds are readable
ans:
1.03
